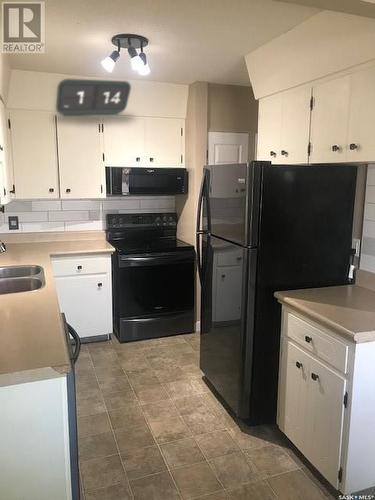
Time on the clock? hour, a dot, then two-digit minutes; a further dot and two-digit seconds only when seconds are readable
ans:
1.14
